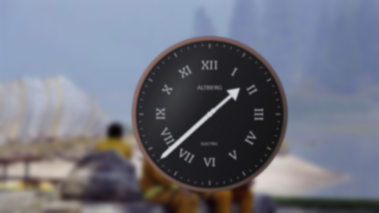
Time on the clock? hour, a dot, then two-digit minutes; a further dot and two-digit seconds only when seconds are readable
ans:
1.38
